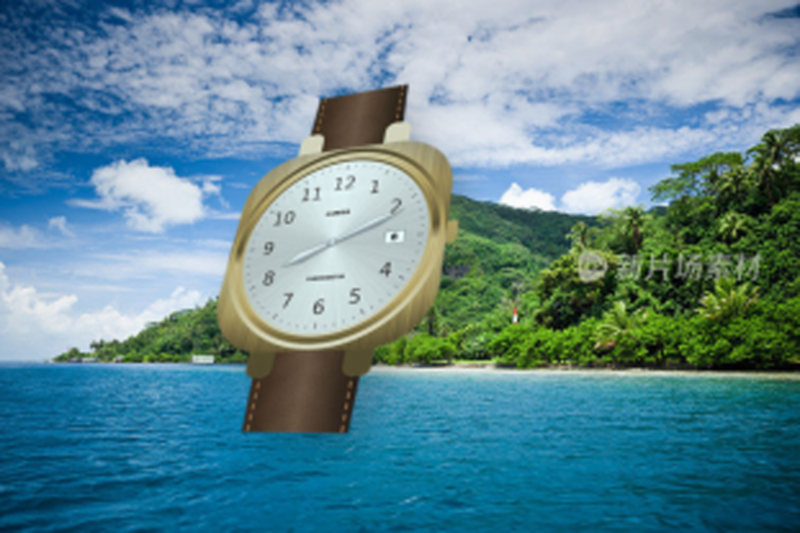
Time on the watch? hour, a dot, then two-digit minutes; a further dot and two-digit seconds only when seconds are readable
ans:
8.11
